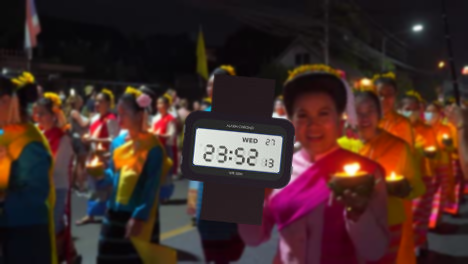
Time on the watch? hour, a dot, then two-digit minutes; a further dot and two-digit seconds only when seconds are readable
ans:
23.52.13
